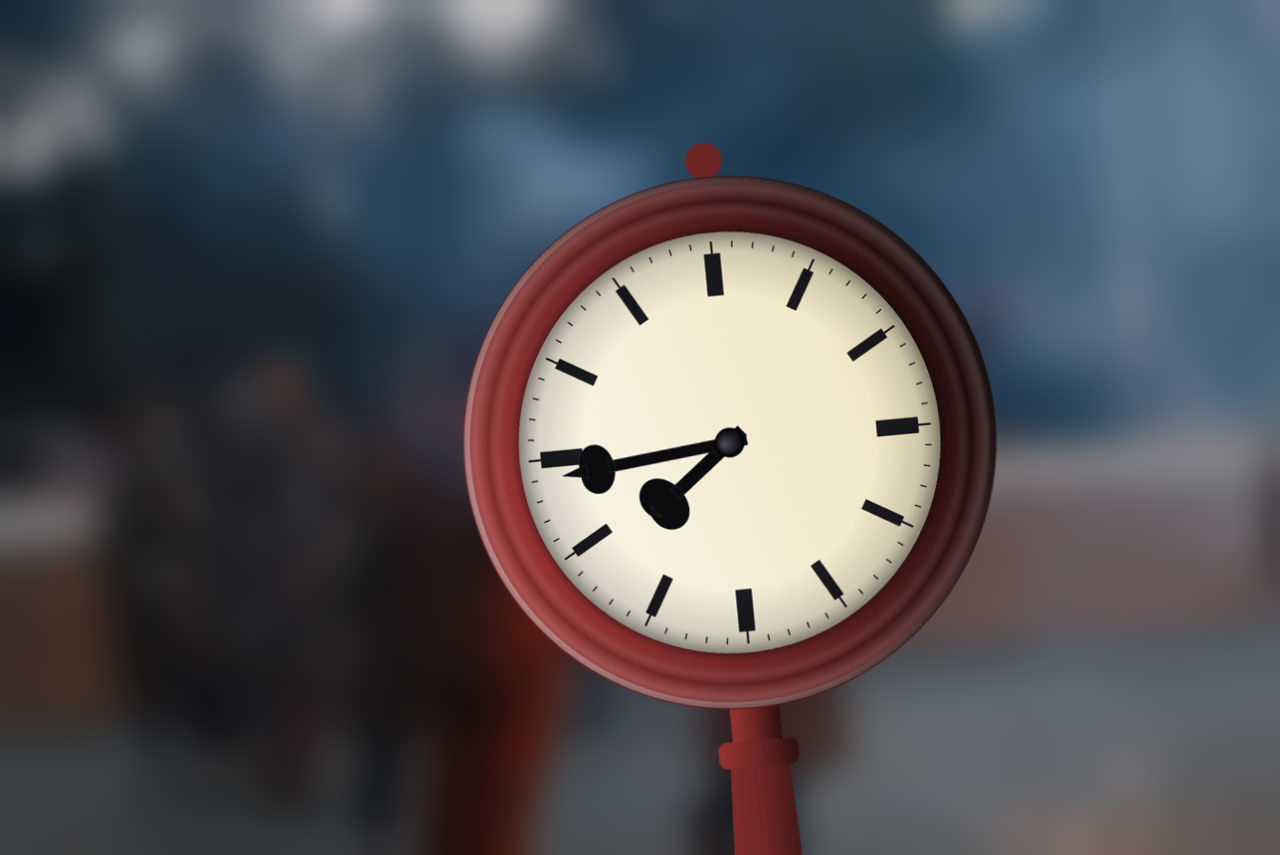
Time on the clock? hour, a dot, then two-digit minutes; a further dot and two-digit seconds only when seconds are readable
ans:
7.44
